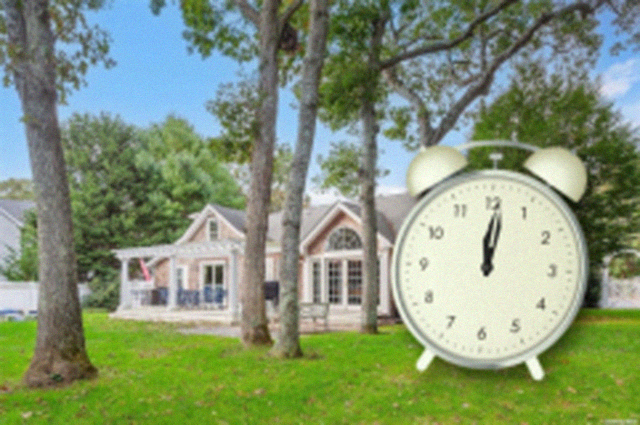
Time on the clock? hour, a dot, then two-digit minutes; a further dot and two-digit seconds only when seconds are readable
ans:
12.01
